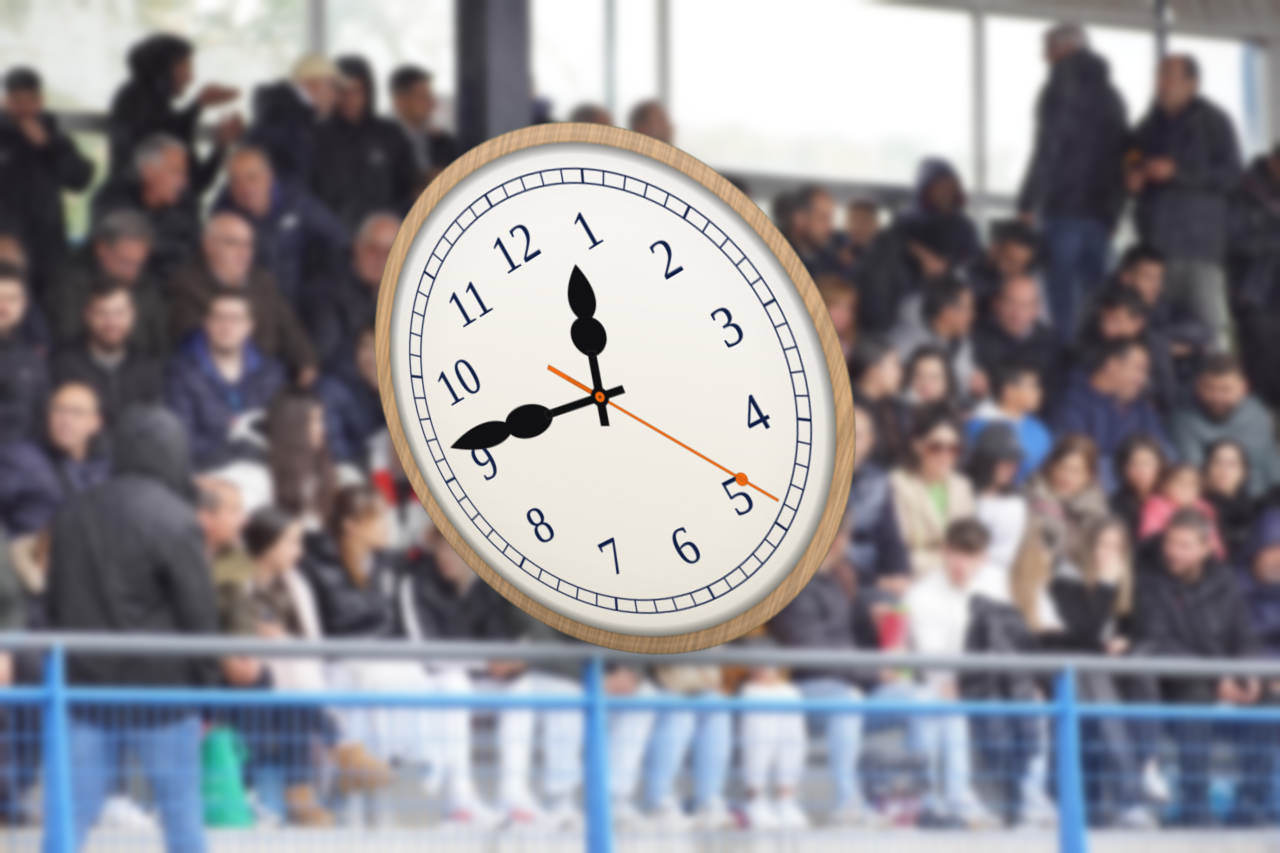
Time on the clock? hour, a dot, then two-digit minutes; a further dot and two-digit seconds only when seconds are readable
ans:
12.46.24
